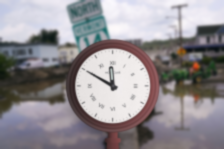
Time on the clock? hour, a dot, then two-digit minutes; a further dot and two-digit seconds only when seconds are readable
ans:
11.50
